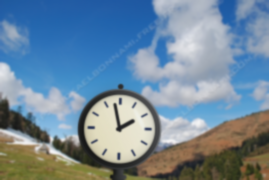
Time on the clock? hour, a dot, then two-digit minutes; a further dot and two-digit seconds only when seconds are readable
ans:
1.58
